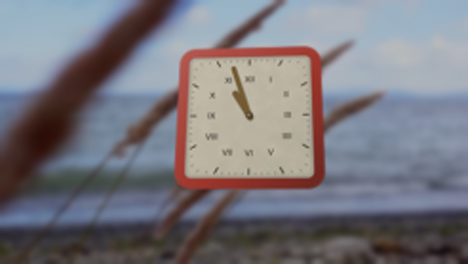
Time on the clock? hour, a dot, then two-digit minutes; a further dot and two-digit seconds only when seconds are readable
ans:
10.57
